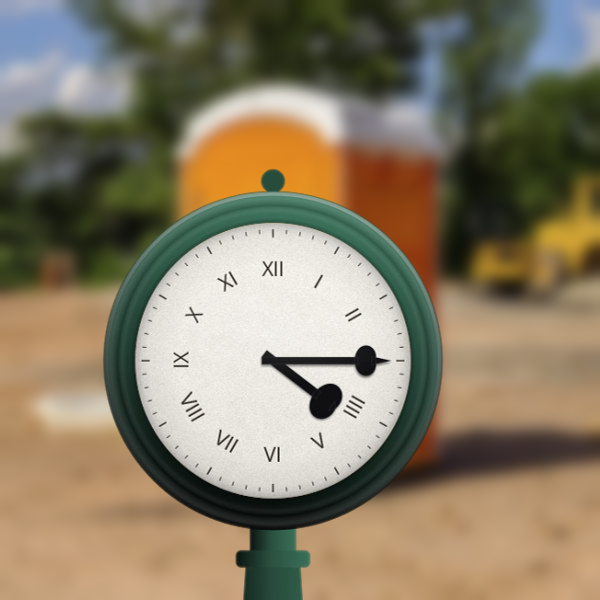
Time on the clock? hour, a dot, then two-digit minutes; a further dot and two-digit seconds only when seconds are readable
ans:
4.15
